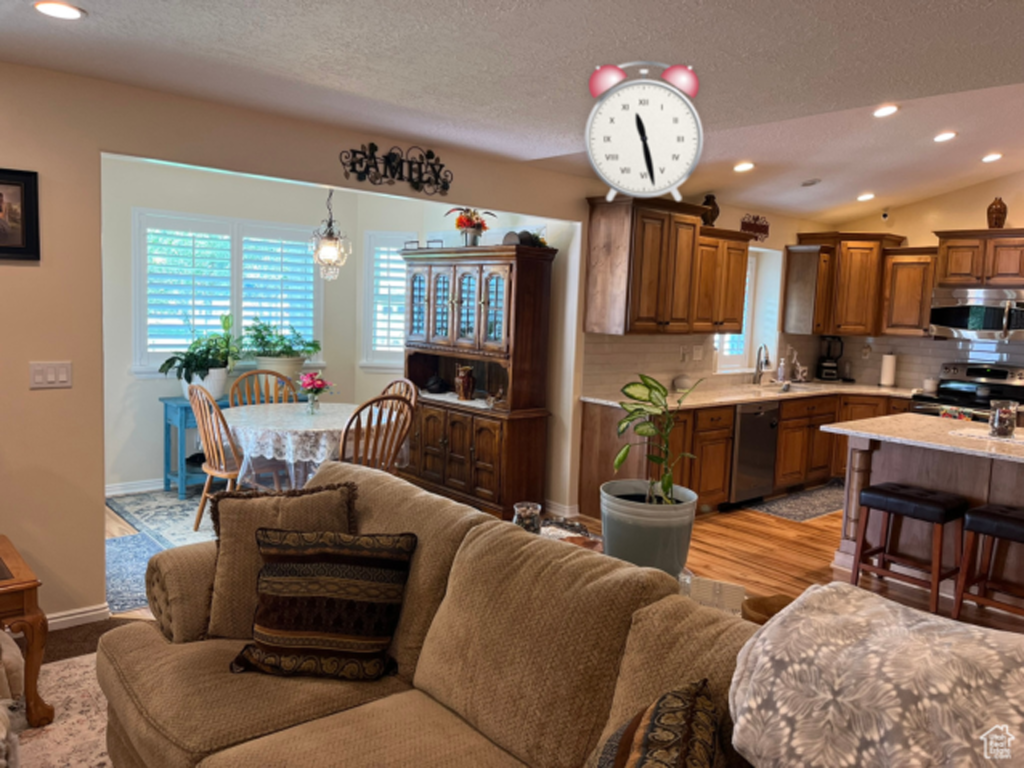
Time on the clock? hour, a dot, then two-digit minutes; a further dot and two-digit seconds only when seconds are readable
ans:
11.28
